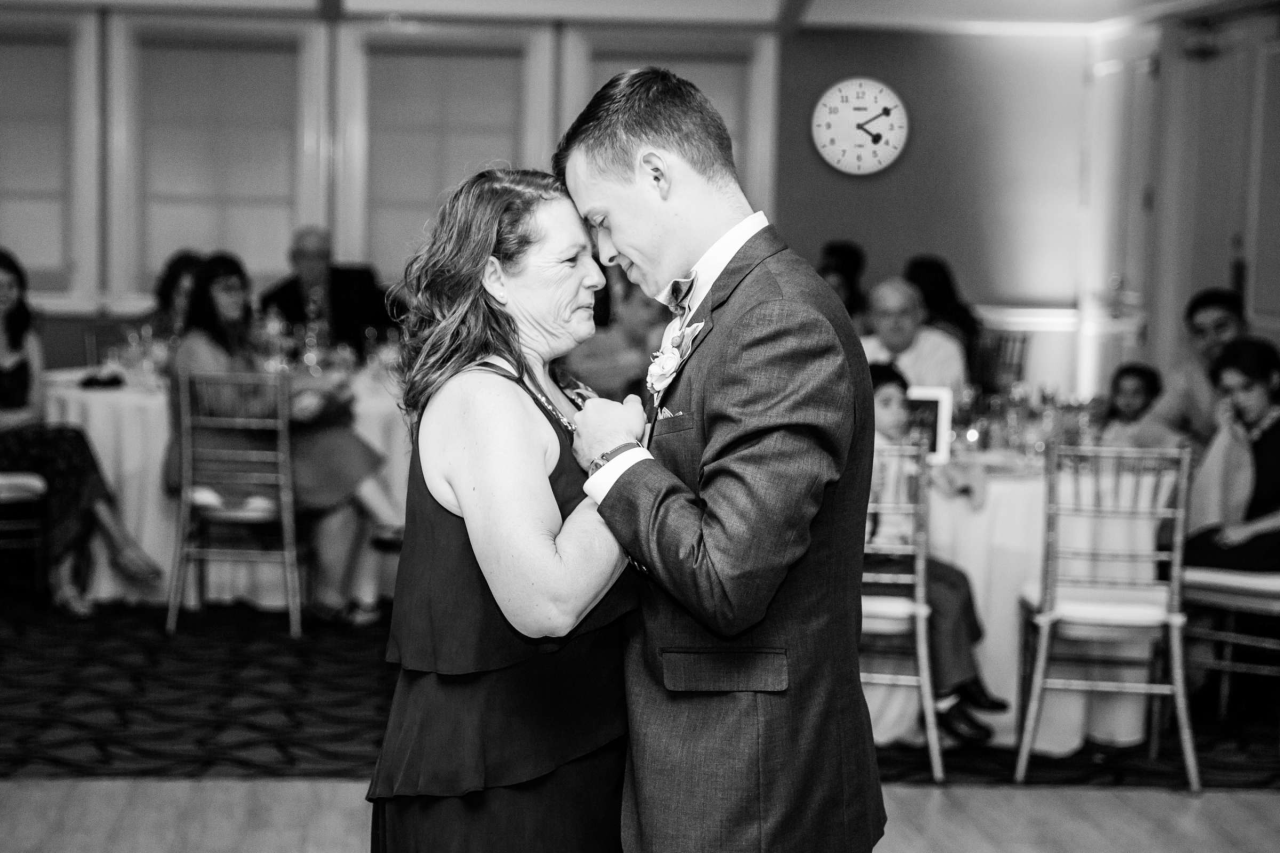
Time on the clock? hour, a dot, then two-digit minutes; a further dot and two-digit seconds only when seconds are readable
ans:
4.10
